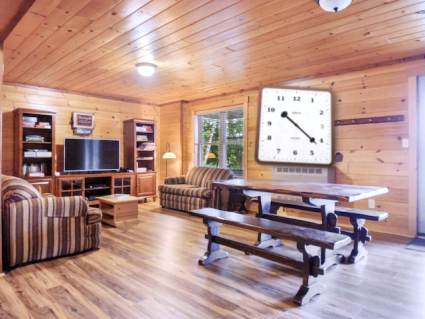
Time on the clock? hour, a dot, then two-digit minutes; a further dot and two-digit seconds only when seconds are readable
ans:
10.22
